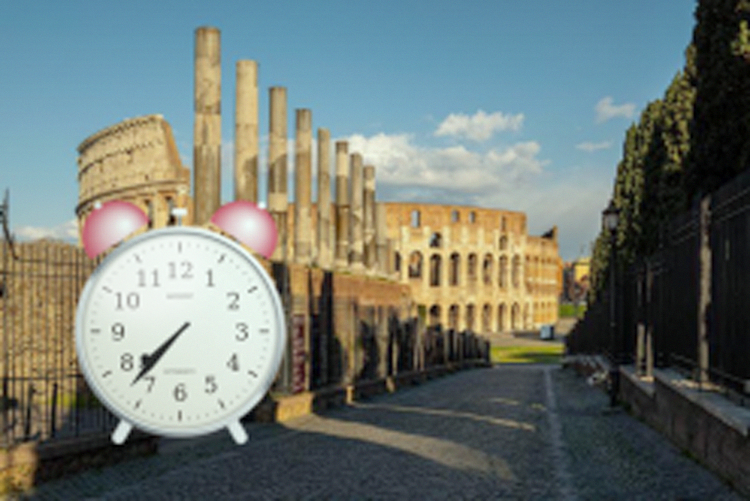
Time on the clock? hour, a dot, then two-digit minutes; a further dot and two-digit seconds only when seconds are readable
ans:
7.37
